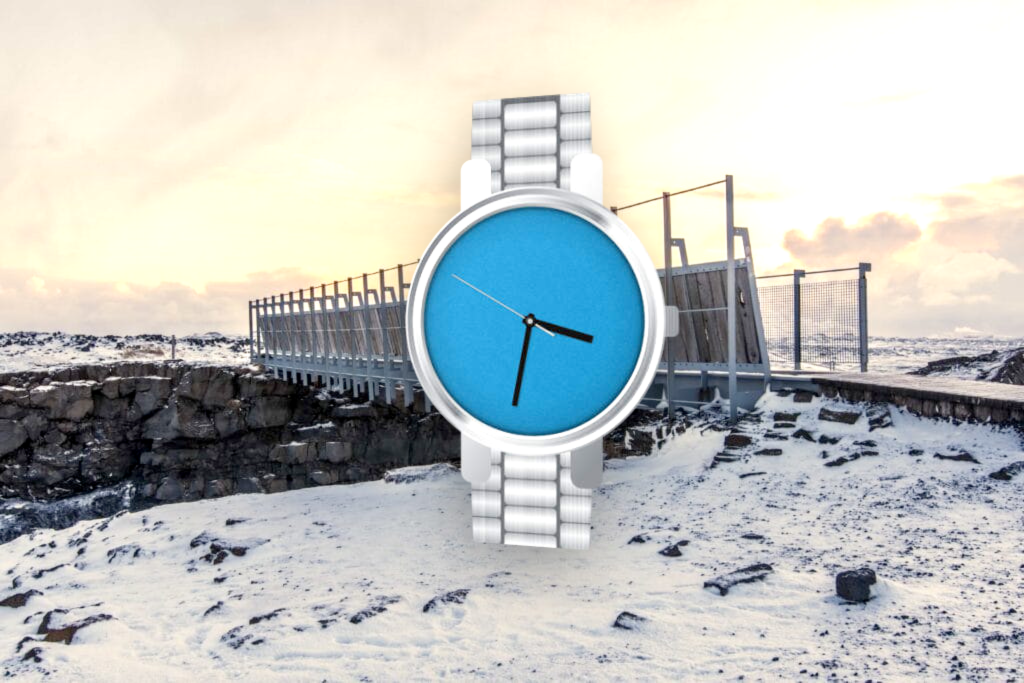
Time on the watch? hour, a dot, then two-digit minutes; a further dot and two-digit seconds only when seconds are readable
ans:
3.31.50
